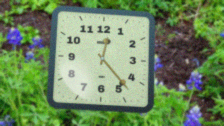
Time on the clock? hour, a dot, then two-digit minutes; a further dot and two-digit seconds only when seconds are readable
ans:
12.23
